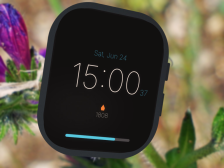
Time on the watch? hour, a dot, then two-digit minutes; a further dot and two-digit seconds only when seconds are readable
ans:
15.00.37
